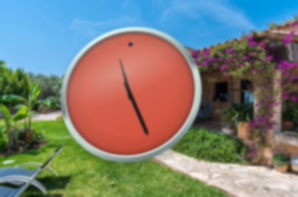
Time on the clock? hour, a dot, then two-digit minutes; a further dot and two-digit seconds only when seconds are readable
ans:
11.26
